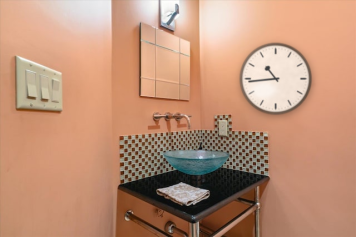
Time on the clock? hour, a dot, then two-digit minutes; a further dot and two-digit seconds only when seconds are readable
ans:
10.44
